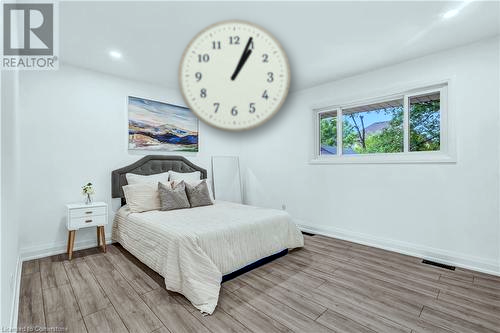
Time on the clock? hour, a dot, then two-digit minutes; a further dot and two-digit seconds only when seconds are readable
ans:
1.04
